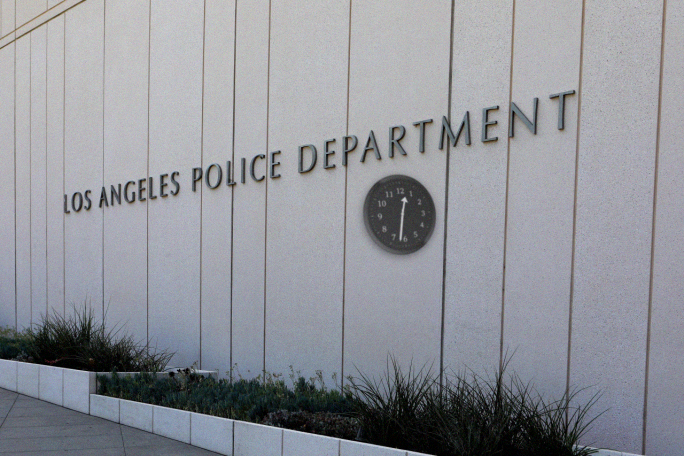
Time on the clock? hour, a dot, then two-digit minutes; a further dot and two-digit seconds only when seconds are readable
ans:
12.32
